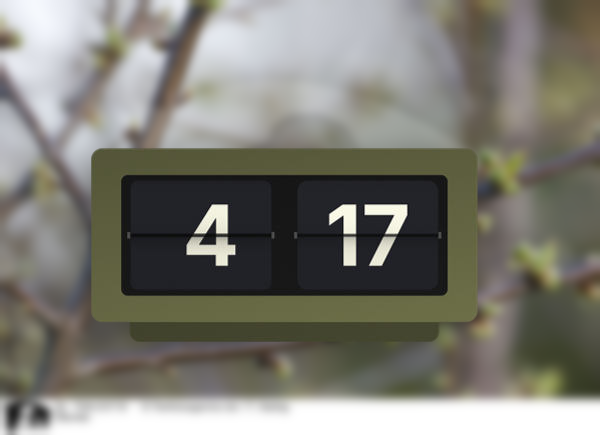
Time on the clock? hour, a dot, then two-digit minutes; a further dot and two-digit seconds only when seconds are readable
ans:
4.17
